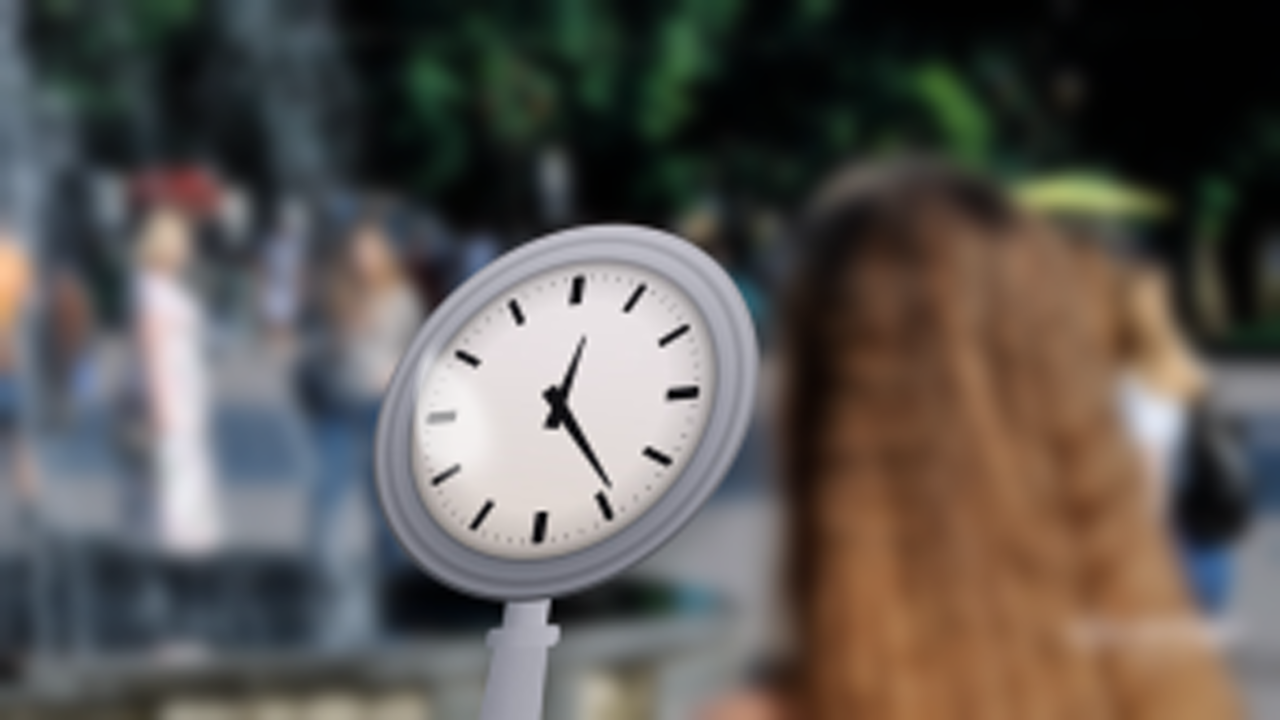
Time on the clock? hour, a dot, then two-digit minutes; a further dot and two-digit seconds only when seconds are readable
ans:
12.24
